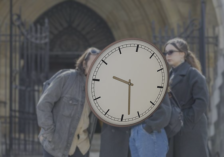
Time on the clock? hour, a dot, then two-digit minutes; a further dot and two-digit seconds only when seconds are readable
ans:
9.28
